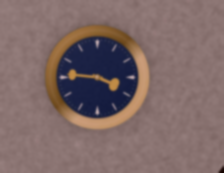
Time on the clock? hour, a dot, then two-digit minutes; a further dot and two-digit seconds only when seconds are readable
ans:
3.46
